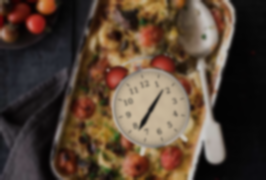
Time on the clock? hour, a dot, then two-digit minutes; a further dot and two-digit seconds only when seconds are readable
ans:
1.38
